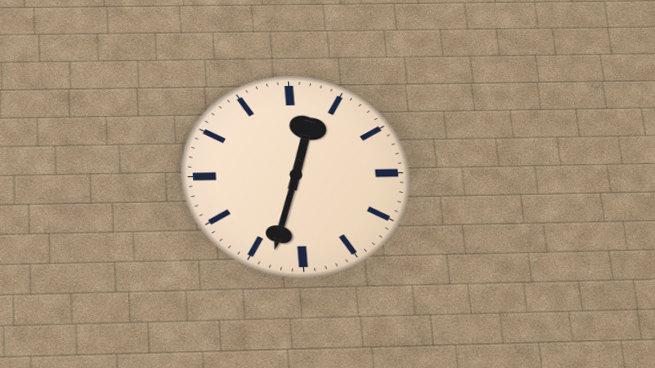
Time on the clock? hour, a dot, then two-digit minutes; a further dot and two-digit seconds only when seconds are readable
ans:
12.33
